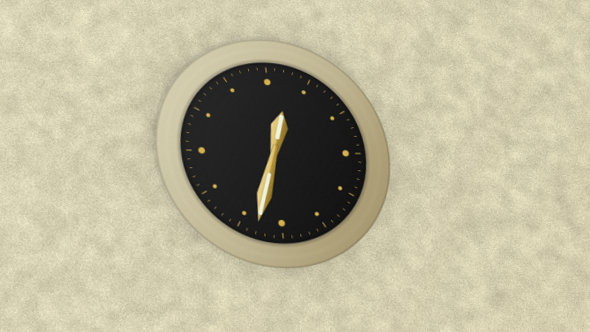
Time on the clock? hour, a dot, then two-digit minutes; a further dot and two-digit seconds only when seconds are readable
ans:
12.33
